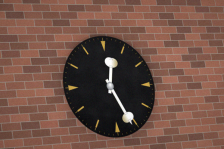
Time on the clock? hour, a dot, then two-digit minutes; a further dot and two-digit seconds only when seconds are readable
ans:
12.26
